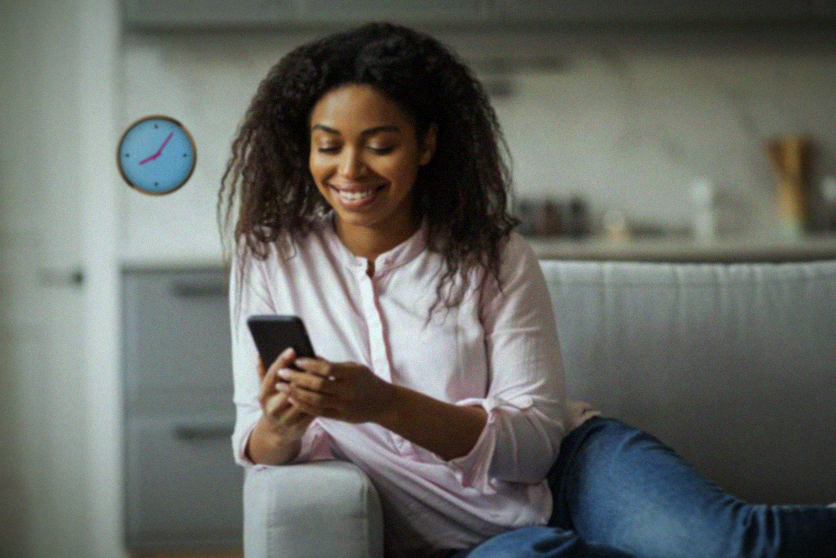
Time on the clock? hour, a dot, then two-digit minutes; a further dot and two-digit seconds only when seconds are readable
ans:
8.06
